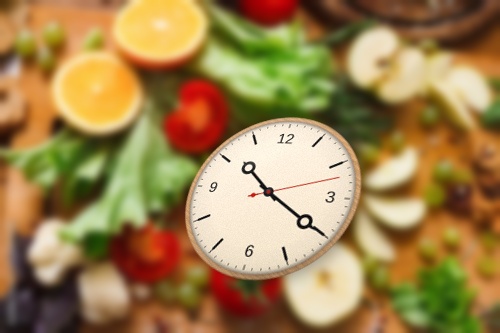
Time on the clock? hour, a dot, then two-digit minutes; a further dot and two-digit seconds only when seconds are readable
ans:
10.20.12
